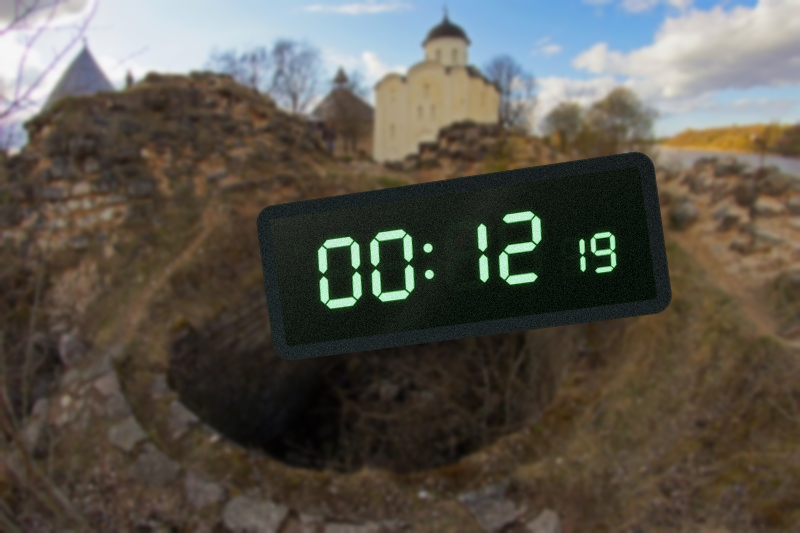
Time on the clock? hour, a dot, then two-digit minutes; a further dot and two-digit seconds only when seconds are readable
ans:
0.12.19
